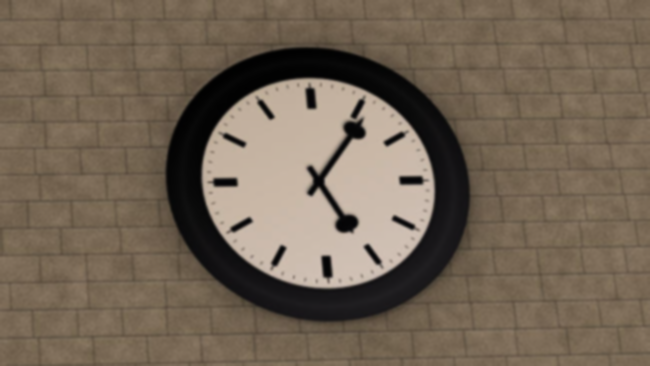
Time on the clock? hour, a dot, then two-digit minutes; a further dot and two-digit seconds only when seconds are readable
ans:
5.06
